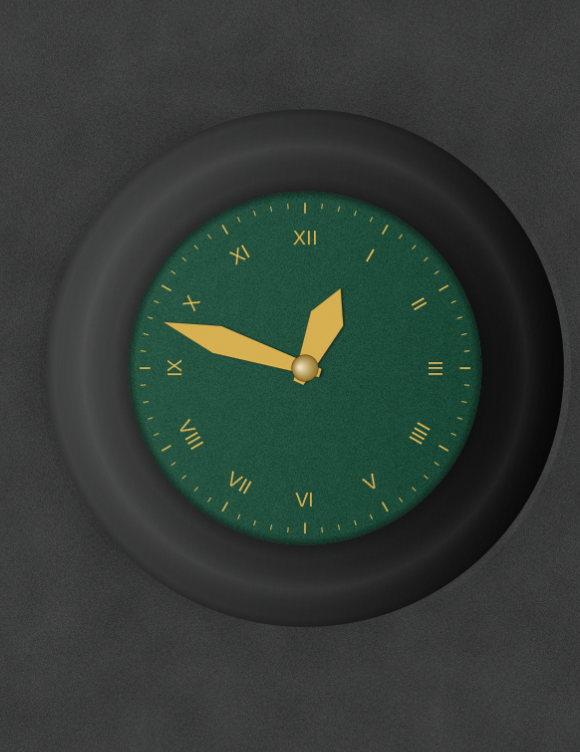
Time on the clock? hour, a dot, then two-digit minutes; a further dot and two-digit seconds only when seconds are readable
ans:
12.48
